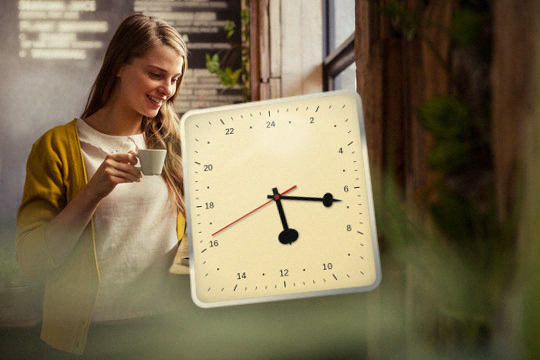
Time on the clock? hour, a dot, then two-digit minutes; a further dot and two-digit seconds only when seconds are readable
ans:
11.16.41
